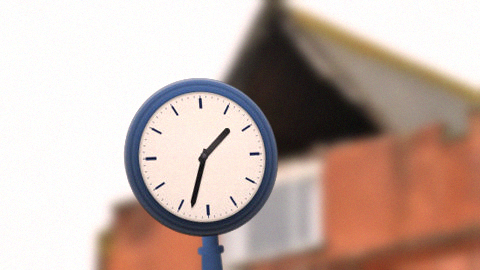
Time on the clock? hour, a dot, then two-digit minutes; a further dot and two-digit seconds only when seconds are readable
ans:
1.33
